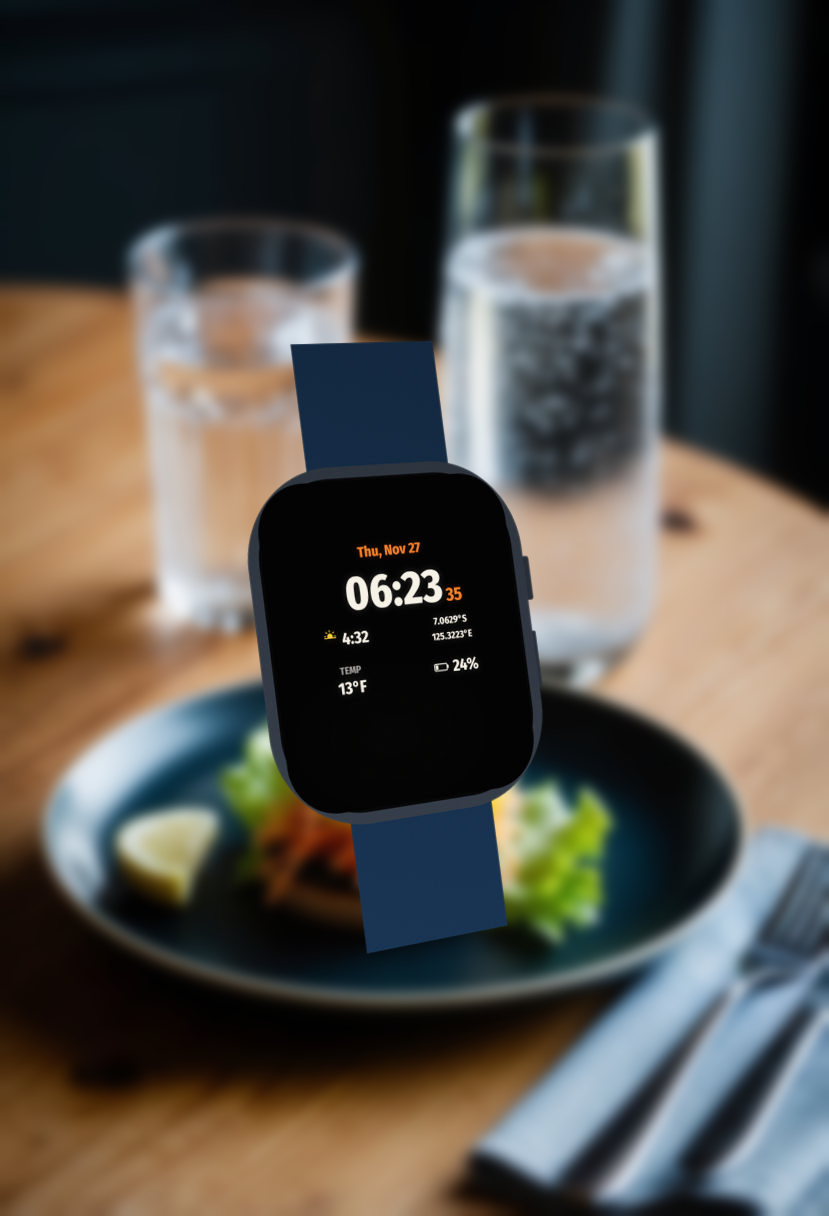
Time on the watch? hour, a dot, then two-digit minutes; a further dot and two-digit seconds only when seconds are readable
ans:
6.23.35
